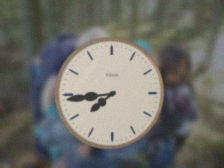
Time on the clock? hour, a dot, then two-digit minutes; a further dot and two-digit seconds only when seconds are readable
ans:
7.44
